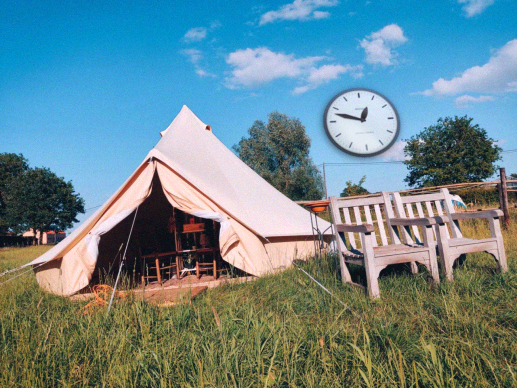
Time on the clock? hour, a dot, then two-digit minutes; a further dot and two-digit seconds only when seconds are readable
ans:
12.48
